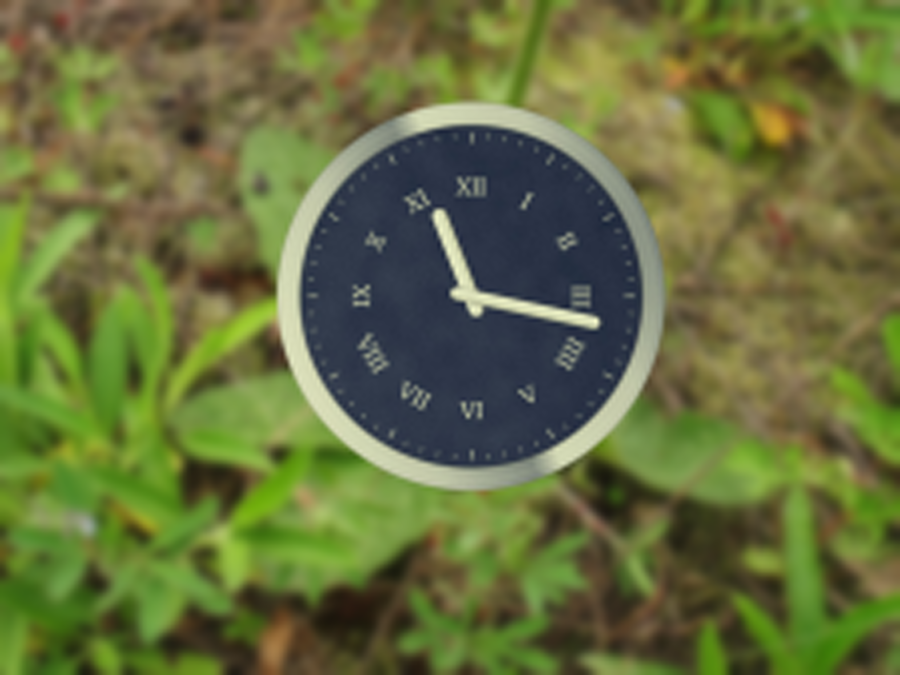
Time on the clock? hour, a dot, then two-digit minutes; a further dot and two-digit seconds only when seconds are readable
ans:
11.17
